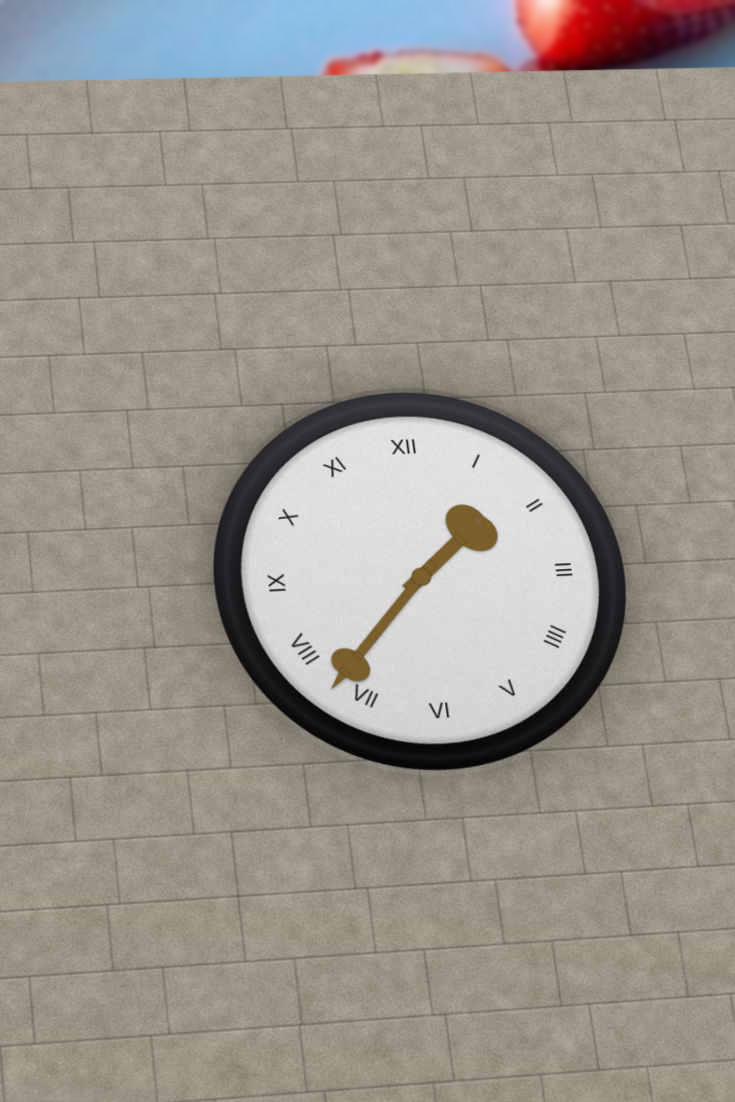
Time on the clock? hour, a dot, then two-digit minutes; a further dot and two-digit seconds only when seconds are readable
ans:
1.37
